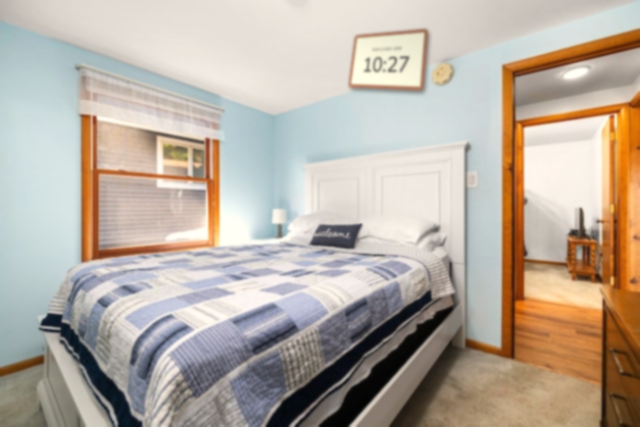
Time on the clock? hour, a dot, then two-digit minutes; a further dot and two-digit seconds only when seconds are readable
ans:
10.27
